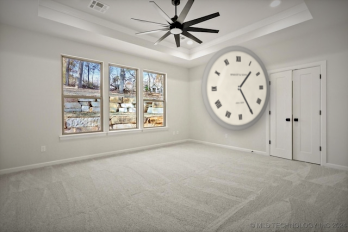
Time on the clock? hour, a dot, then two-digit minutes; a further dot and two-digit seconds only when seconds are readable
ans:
1.25
